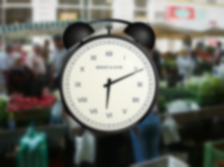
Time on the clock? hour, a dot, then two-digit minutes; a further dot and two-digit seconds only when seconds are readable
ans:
6.11
